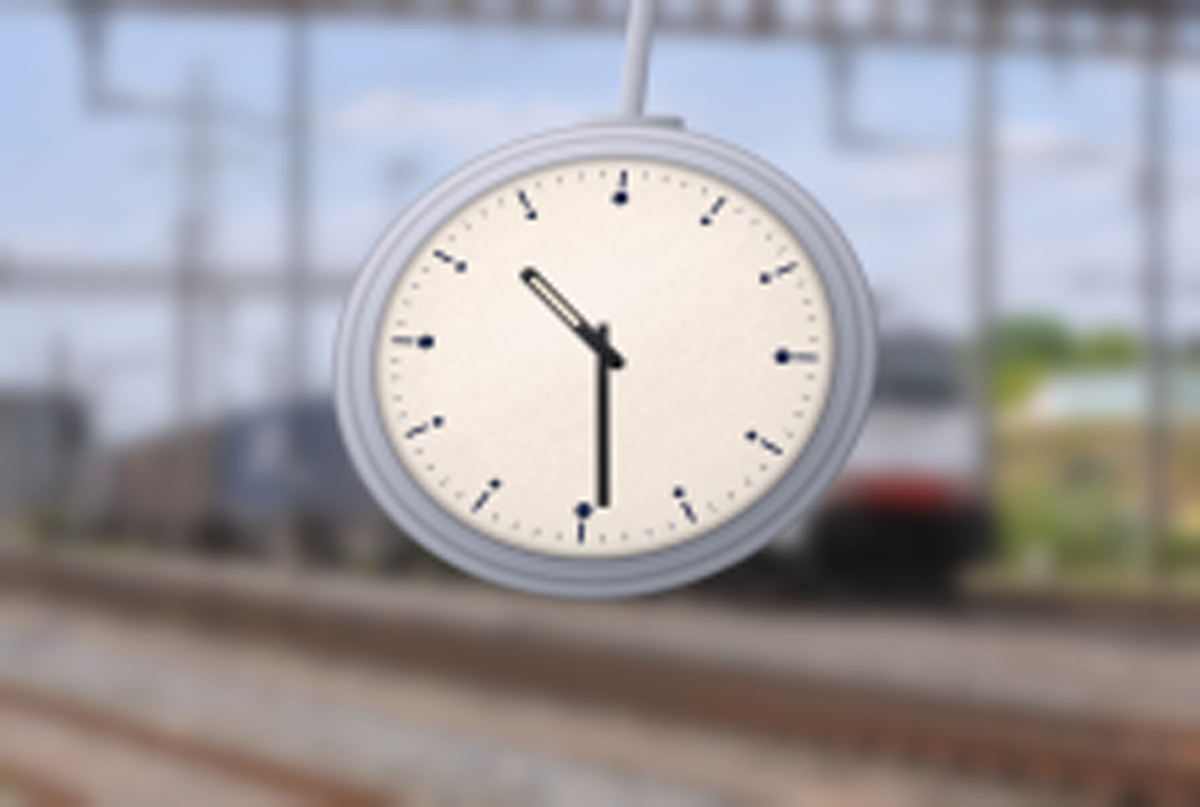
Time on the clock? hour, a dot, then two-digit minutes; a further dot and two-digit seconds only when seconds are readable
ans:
10.29
